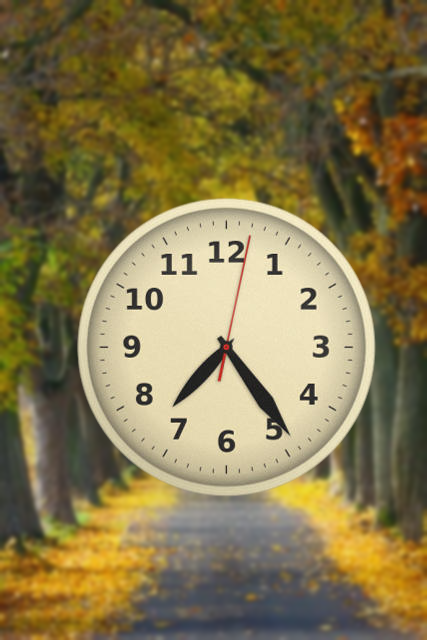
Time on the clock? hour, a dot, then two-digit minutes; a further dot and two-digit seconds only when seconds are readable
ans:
7.24.02
